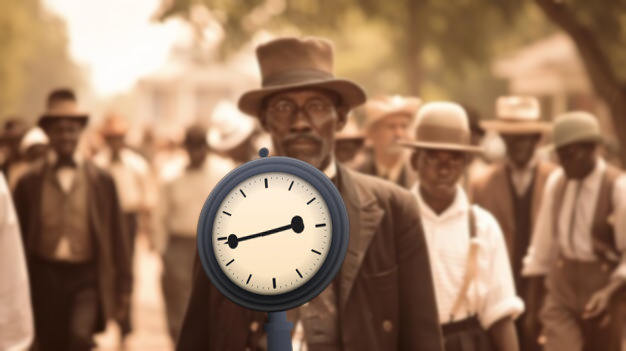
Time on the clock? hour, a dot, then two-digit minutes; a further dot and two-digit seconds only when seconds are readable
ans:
2.44
